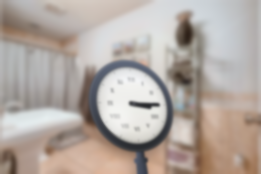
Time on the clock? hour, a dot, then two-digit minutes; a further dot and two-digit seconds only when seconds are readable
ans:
3.15
